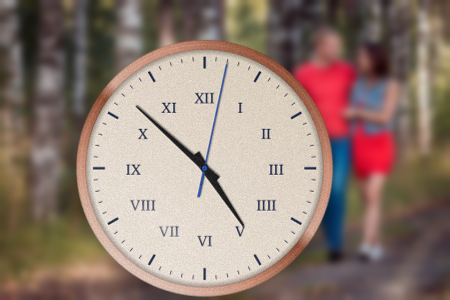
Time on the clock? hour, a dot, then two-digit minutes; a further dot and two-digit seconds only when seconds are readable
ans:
4.52.02
